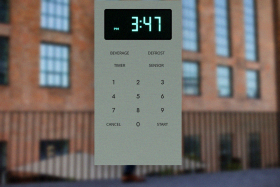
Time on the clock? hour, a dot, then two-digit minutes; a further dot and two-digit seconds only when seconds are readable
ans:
3.47
